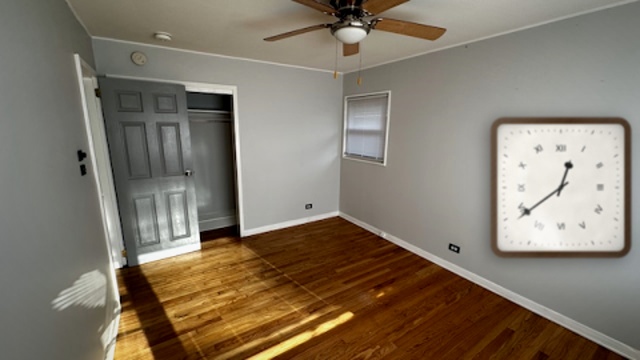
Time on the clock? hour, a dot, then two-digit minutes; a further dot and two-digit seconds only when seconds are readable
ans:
12.39
